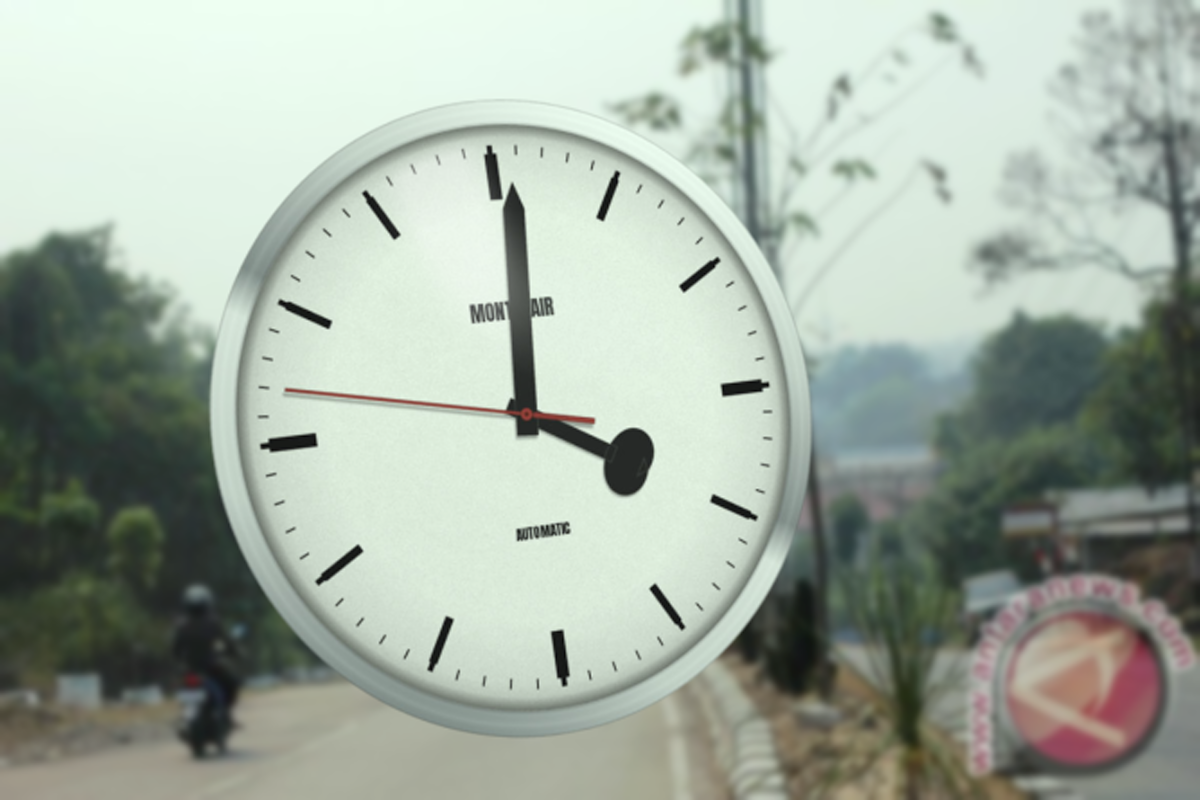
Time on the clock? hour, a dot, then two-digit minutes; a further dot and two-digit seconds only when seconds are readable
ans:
4.00.47
